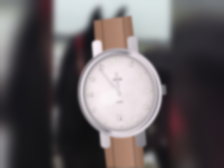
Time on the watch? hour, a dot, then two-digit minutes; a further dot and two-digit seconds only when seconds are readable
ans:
11.54
